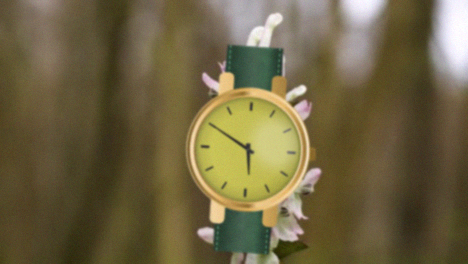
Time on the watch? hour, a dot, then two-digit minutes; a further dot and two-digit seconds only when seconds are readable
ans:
5.50
